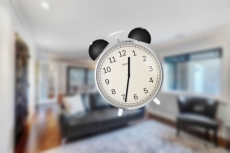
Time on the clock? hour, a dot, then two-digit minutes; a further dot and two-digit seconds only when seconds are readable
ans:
12.34
